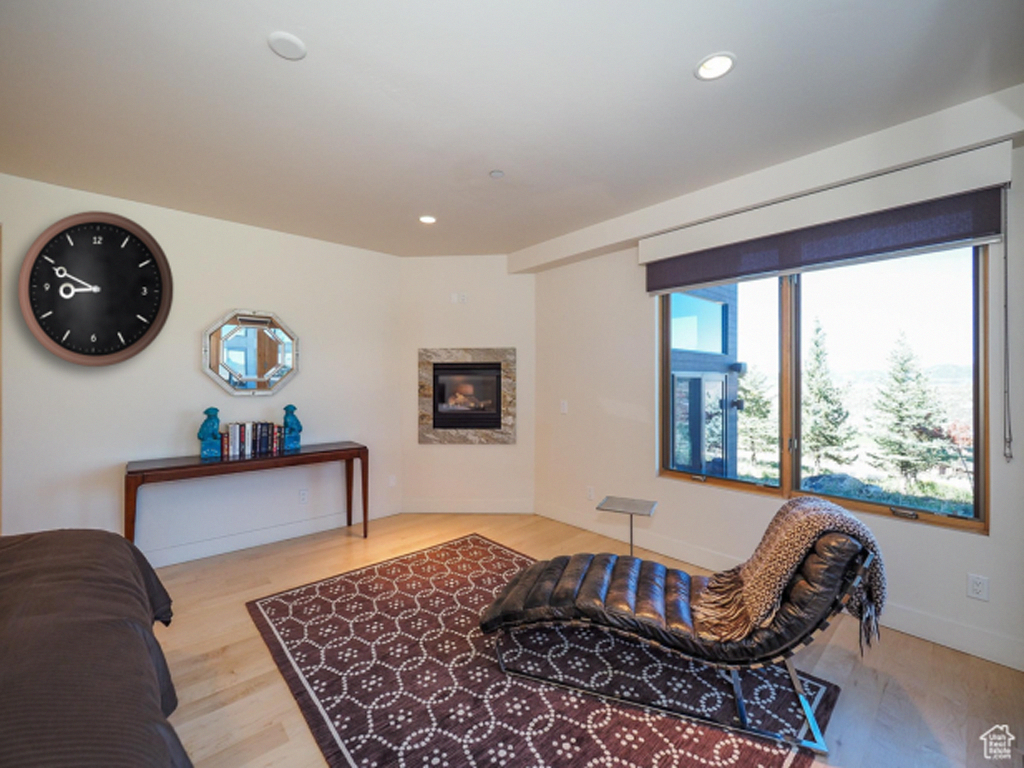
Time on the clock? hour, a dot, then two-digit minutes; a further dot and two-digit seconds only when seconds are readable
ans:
8.49
